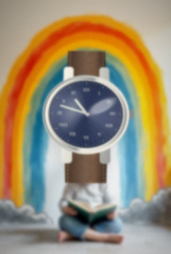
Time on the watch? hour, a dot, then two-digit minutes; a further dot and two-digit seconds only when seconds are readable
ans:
10.48
